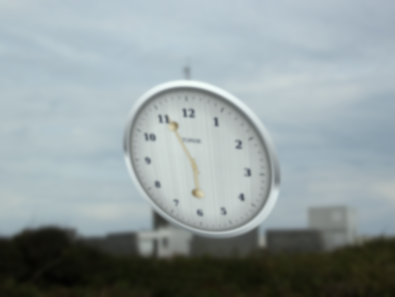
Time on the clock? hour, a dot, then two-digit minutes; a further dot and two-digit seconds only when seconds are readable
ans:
5.56
